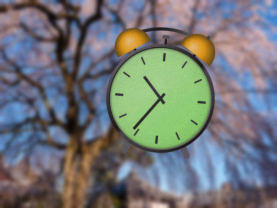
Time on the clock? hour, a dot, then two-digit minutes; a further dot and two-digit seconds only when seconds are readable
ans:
10.36
